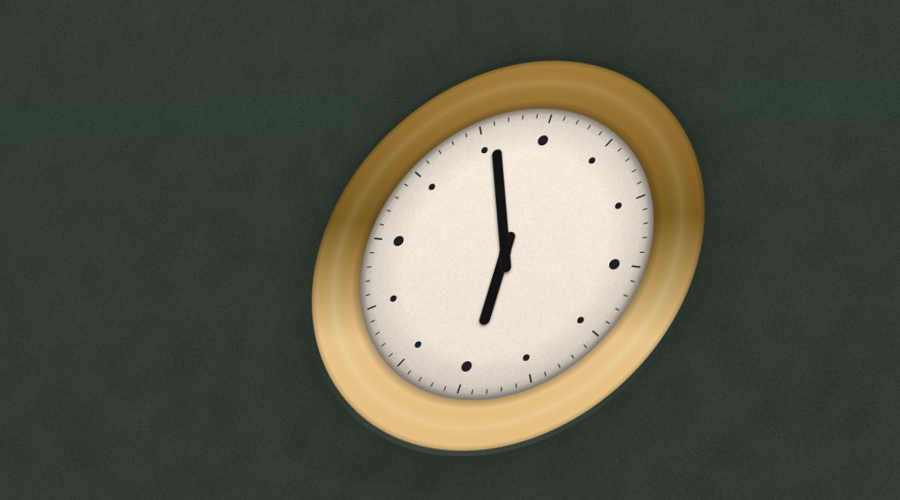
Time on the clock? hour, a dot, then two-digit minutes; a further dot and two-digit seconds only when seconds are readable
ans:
5.56
